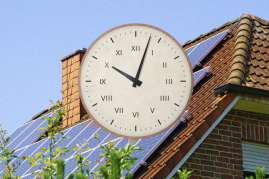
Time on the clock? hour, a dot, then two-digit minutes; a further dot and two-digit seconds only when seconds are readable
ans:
10.03
